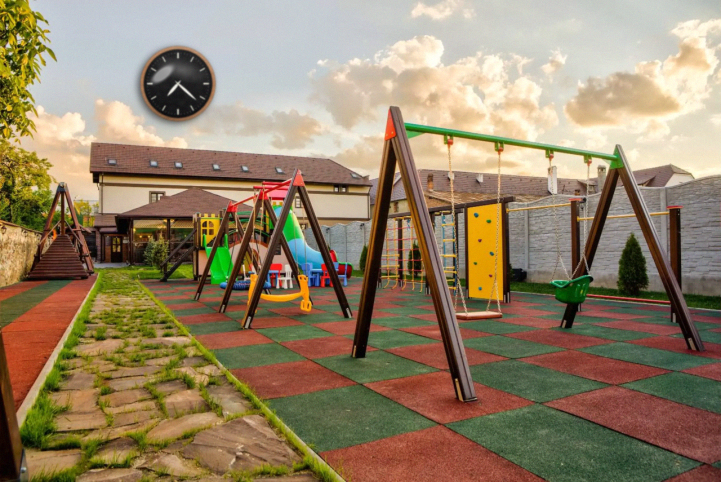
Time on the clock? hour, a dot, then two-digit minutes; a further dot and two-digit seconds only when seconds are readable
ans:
7.22
